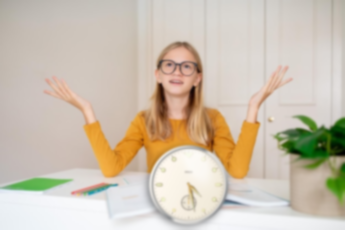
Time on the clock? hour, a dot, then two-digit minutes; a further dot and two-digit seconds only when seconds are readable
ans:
4.28
